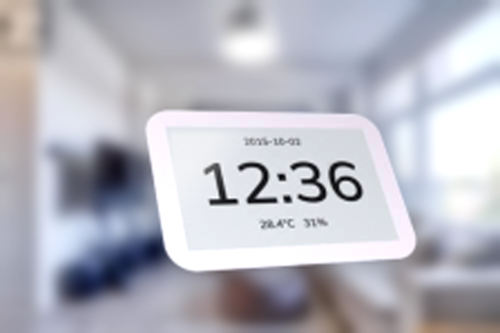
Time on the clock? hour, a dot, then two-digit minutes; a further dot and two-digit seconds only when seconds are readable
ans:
12.36
